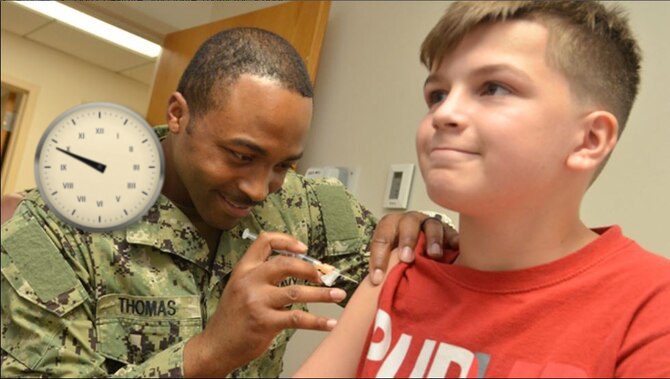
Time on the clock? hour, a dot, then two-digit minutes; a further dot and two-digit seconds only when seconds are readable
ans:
9.49
